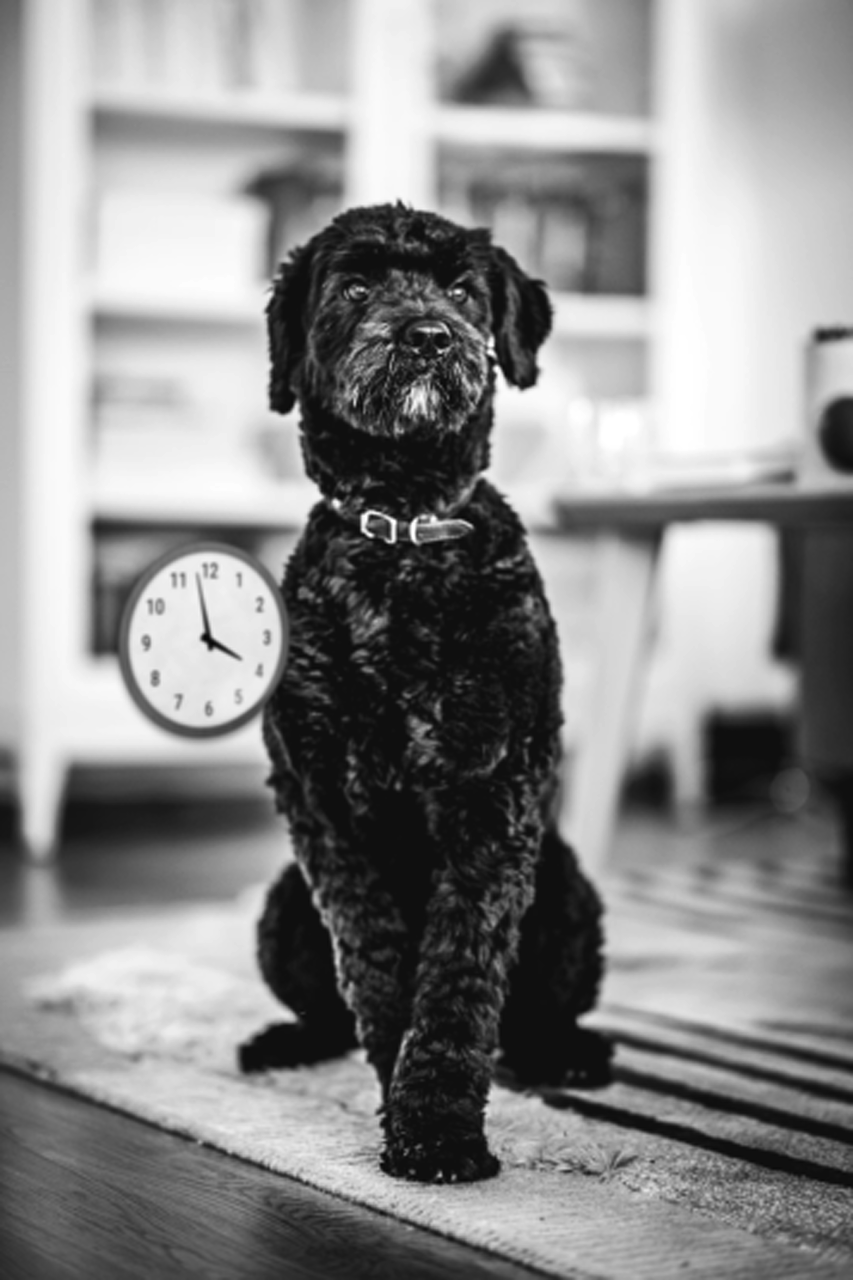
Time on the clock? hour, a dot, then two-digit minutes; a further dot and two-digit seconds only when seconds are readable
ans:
3.58
